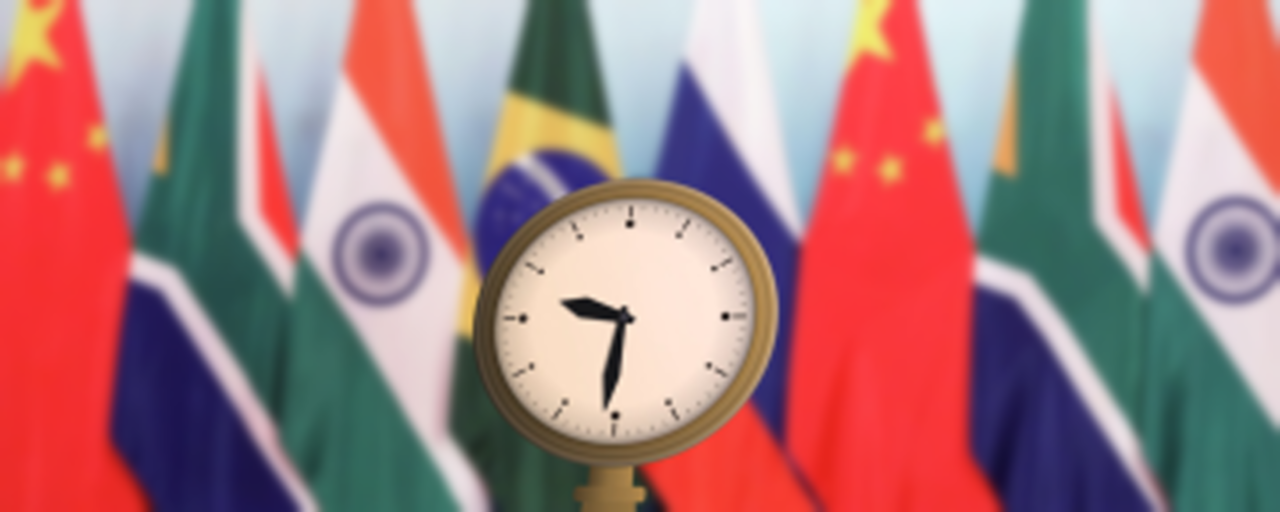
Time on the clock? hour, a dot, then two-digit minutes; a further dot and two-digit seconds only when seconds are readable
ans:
9.31
